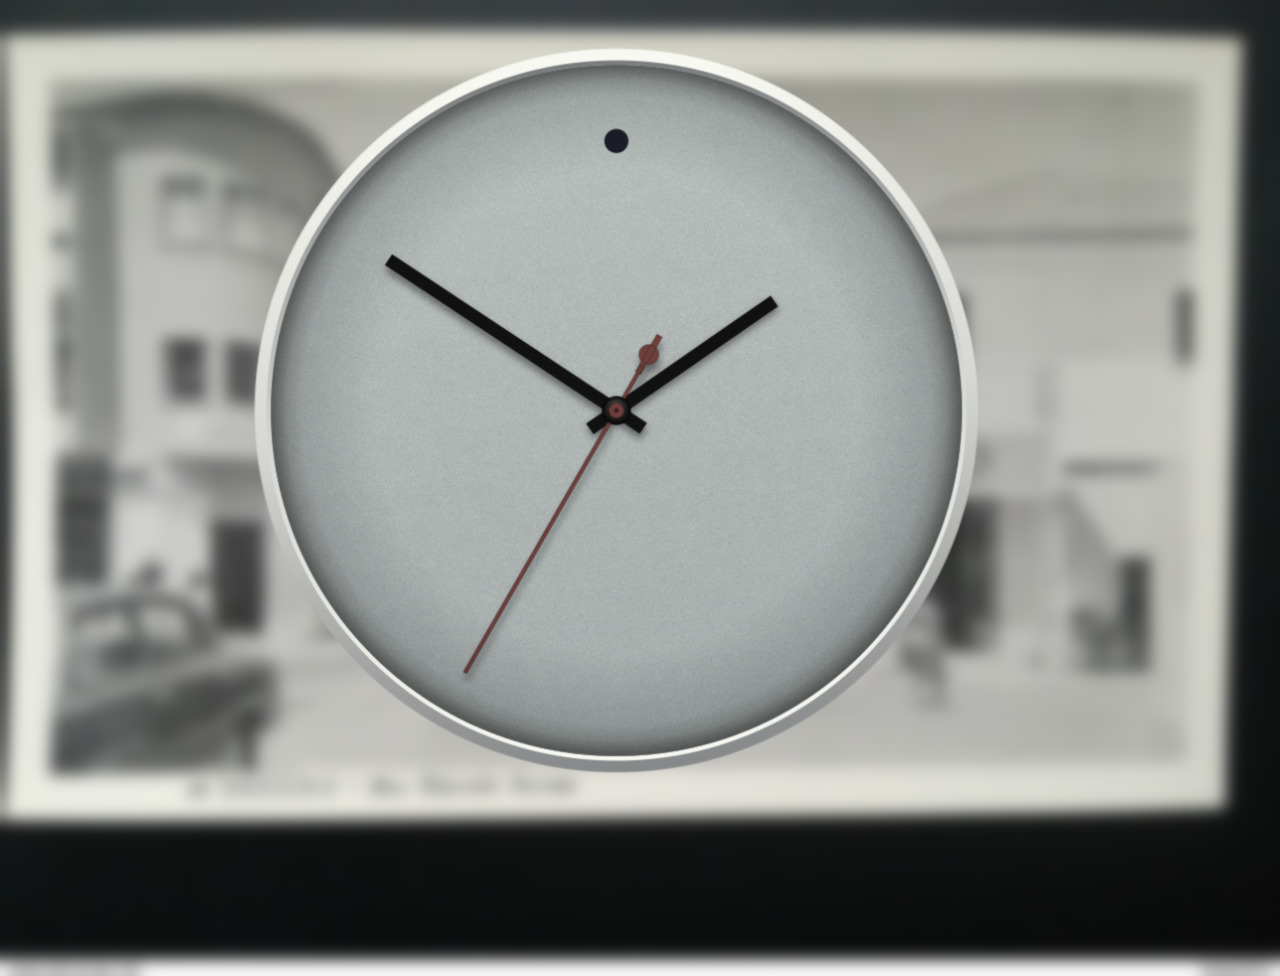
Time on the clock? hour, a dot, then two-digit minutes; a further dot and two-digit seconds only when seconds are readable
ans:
1.50.35
